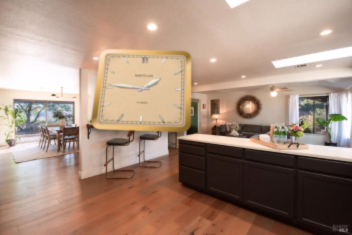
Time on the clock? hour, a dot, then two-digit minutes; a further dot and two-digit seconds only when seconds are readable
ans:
1.46
